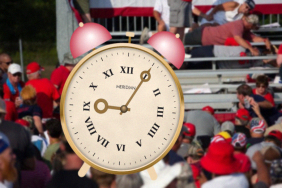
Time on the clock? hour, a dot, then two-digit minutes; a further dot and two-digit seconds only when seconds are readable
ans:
9.05
